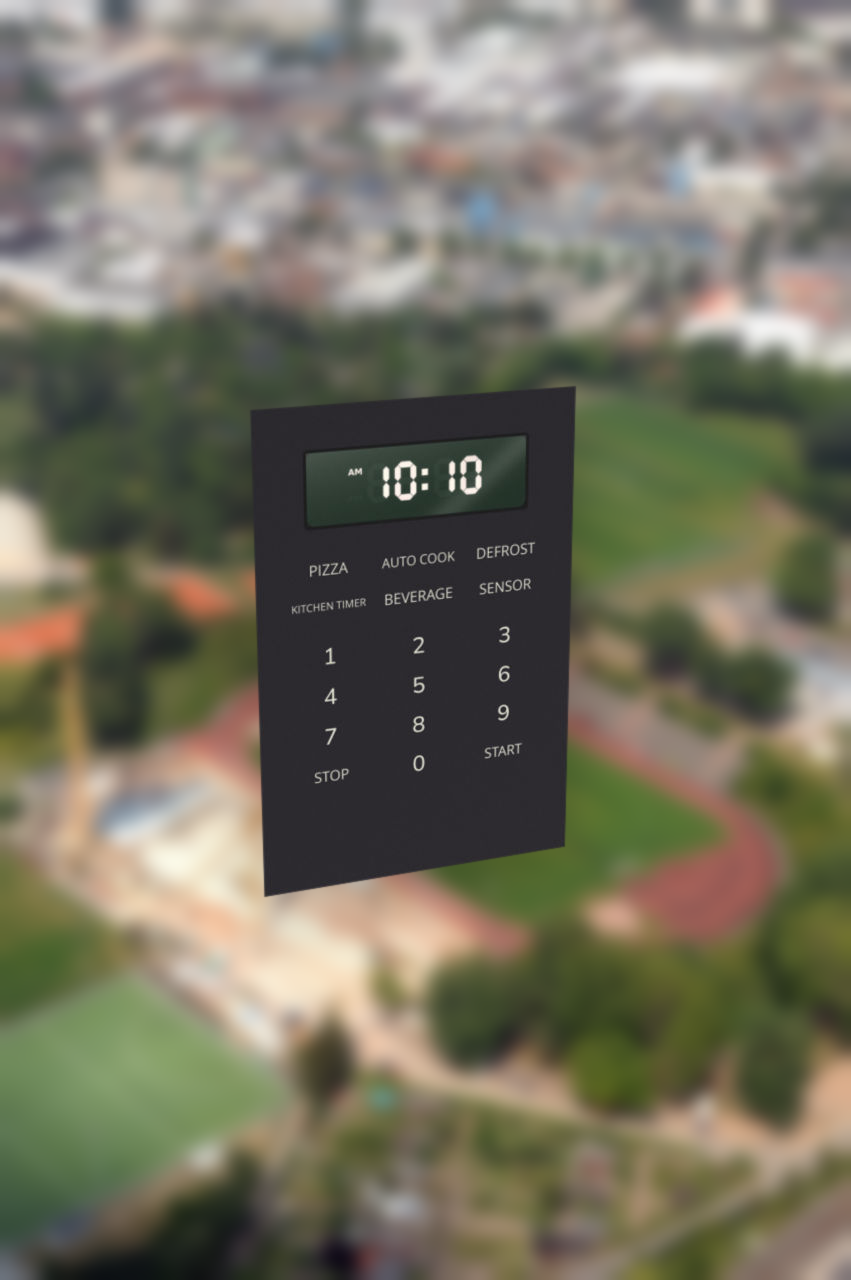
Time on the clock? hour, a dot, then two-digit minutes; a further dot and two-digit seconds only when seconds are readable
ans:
10.10
